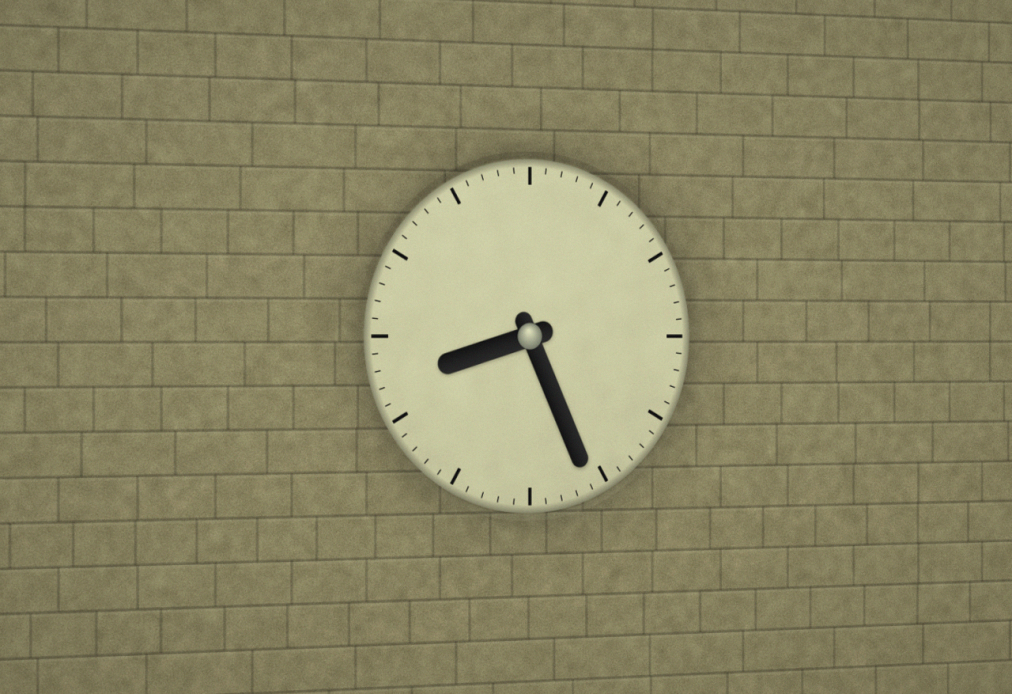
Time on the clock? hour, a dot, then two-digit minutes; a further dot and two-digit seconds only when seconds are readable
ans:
8.26
